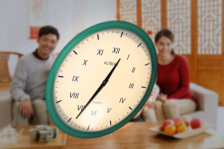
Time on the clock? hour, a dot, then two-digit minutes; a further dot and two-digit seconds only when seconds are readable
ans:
12.34
